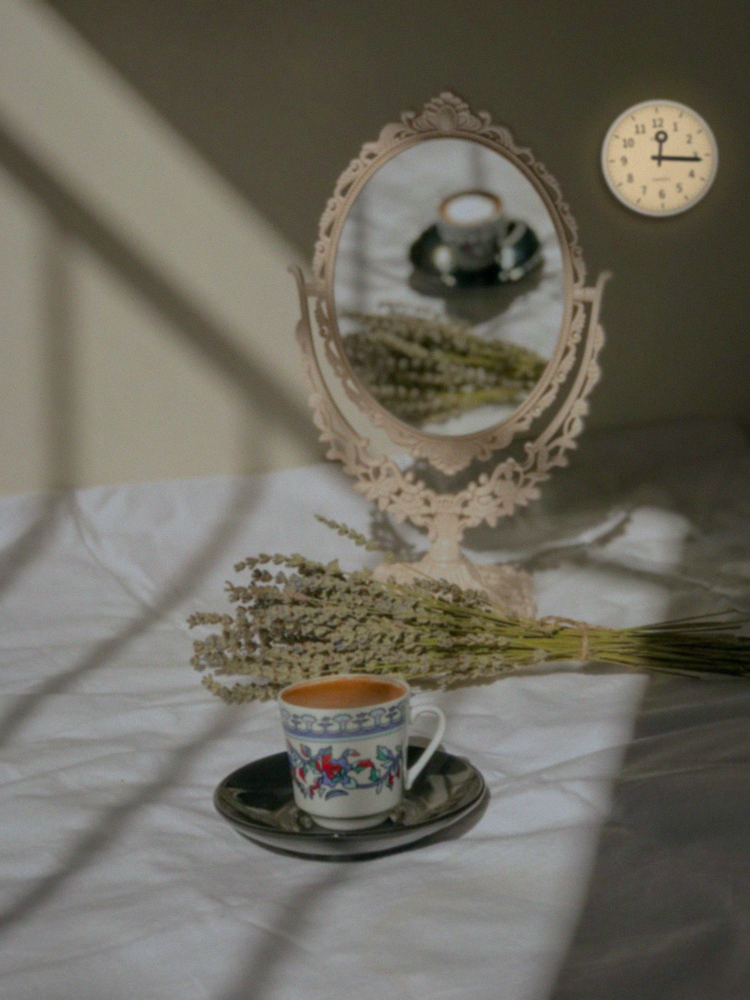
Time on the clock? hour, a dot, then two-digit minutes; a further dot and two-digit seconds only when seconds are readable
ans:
12.16
